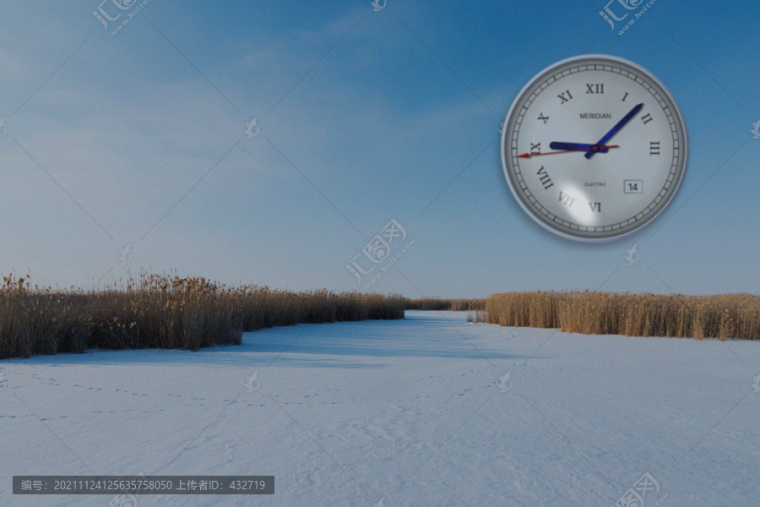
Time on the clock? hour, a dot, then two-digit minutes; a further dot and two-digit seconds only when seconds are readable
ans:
9.07.44
